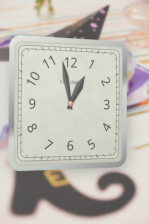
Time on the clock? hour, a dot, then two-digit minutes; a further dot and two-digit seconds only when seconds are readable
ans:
12.58
